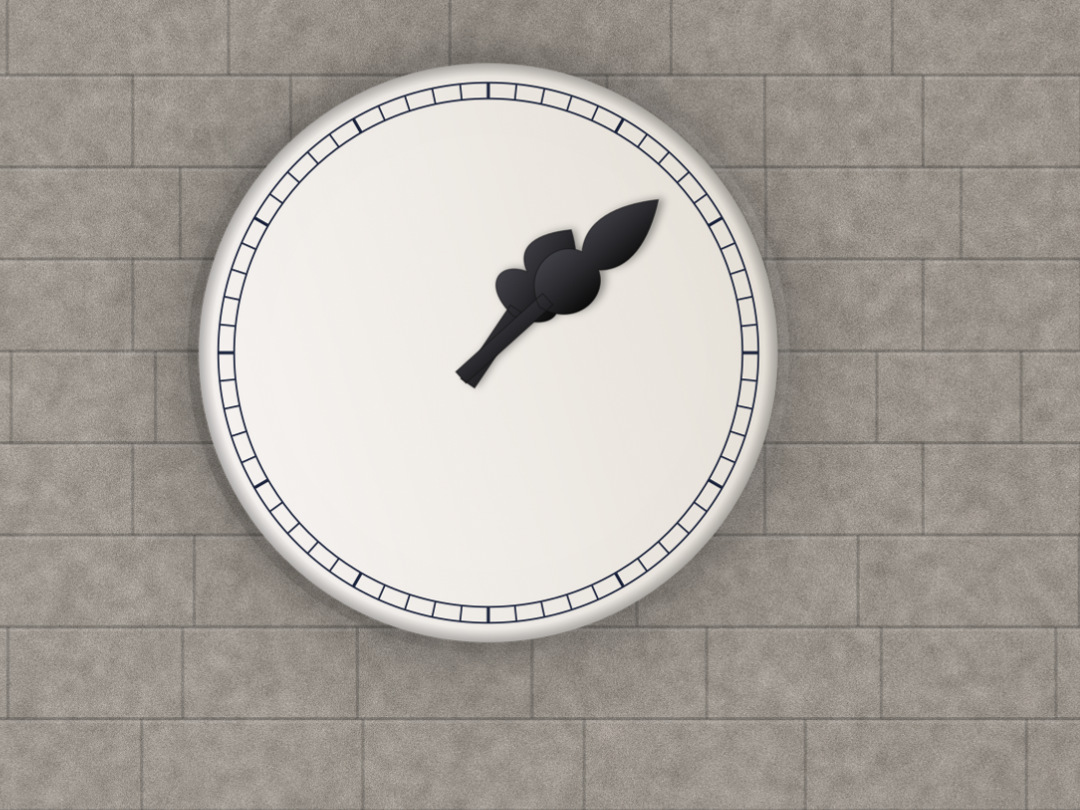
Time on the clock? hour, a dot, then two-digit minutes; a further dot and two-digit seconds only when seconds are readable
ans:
1.08
